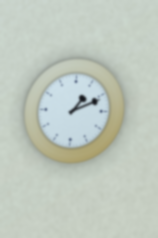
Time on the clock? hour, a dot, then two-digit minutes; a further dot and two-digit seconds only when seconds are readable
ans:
1.11
